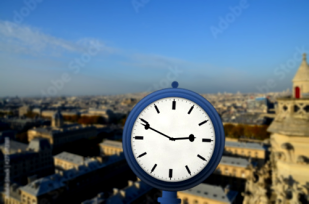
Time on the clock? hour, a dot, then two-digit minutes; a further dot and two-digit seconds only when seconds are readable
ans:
2.49
